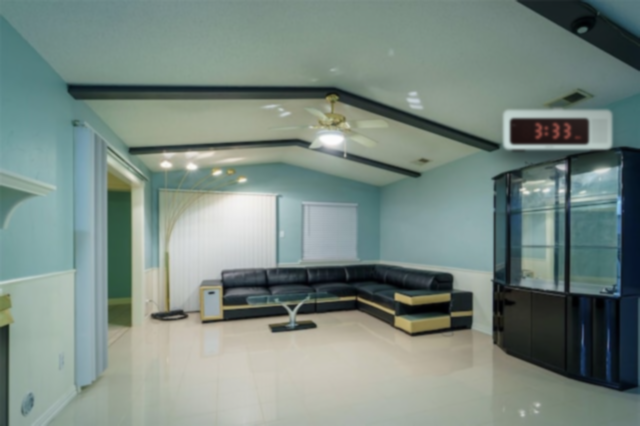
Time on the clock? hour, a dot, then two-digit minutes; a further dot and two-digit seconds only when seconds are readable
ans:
3.33
